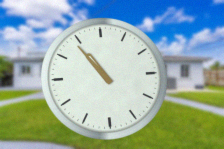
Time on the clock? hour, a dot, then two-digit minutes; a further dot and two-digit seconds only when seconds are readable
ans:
10.54
